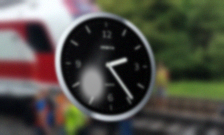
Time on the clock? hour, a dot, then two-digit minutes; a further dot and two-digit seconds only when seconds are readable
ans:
2.24
